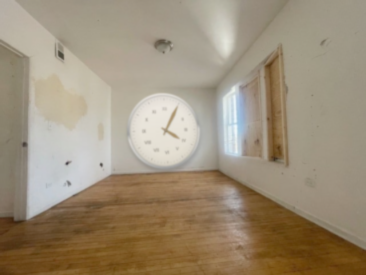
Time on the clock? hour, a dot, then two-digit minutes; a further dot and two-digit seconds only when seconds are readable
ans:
4.05
